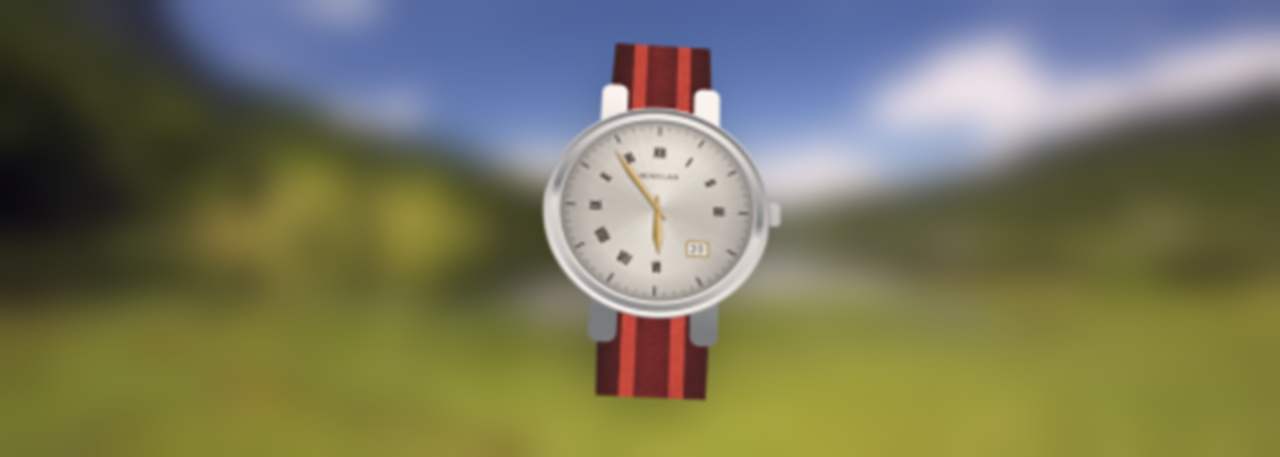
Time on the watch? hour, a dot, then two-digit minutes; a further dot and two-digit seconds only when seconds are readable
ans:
5.54
